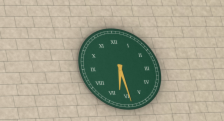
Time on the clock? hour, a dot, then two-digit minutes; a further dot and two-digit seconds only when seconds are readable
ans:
6.29
